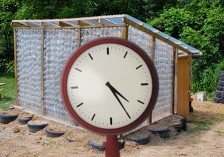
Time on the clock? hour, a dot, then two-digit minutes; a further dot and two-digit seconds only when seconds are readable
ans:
4.25
